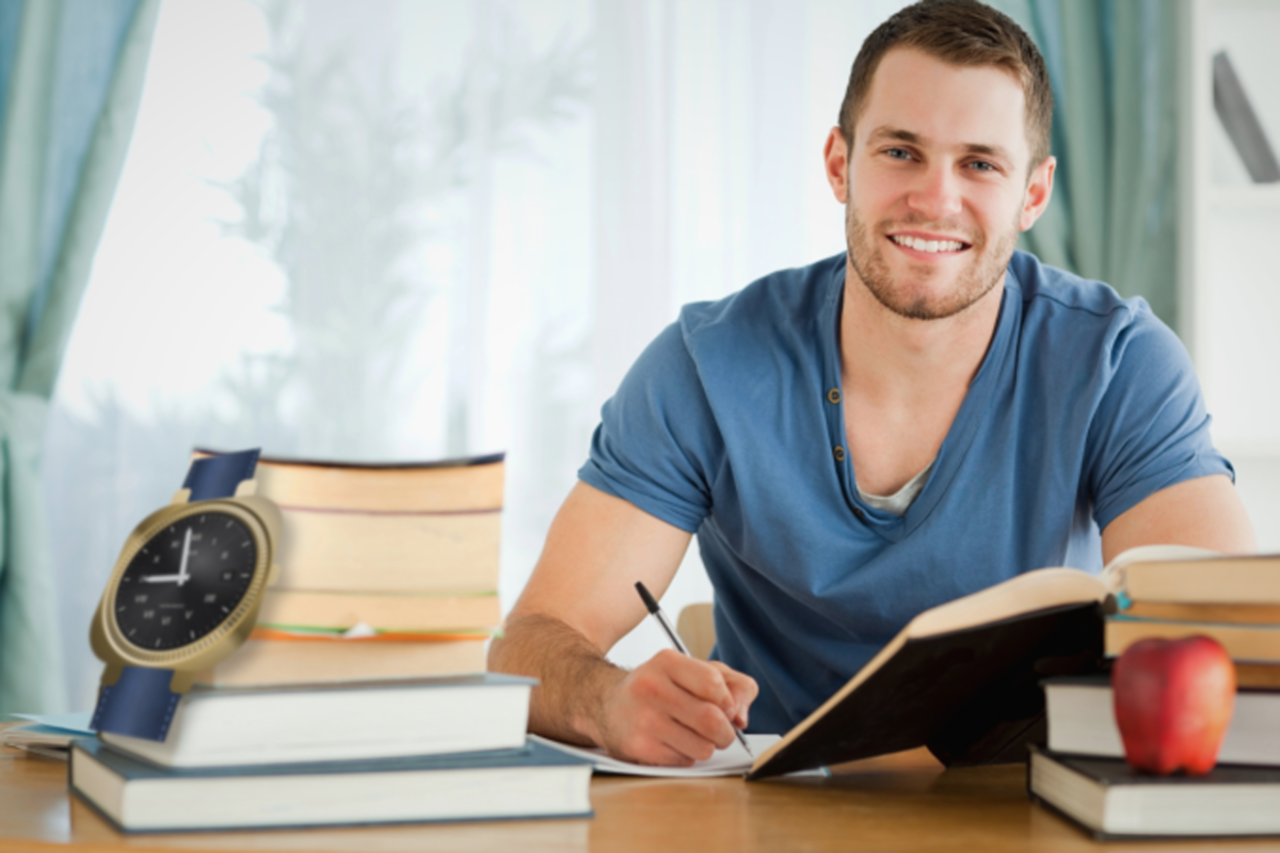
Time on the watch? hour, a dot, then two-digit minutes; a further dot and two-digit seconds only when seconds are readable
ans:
8.58
